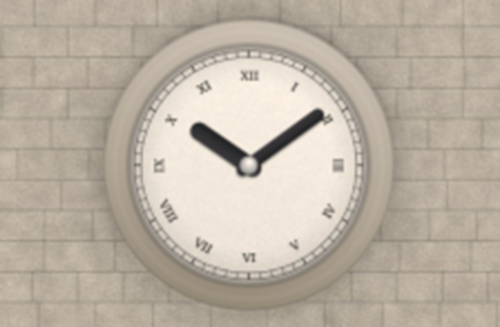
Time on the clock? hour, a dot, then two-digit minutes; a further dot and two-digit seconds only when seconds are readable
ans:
10.09
